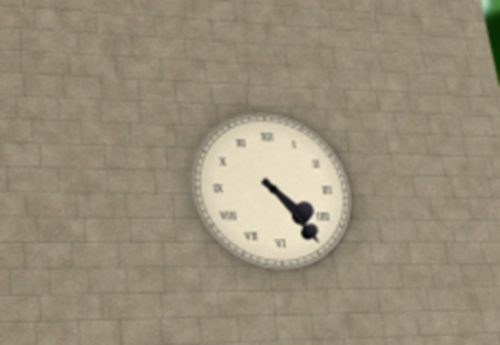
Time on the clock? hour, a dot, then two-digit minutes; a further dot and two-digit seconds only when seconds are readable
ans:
4.24
